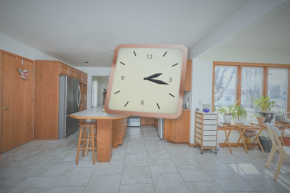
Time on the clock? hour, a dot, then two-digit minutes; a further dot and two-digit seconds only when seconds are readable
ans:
2.17
